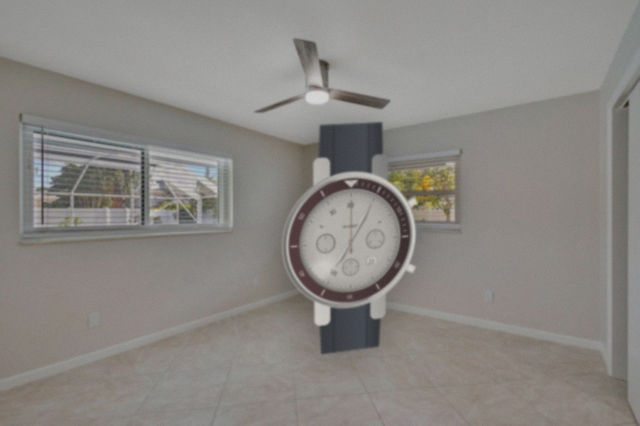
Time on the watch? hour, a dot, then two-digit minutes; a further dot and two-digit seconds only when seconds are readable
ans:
7.05
